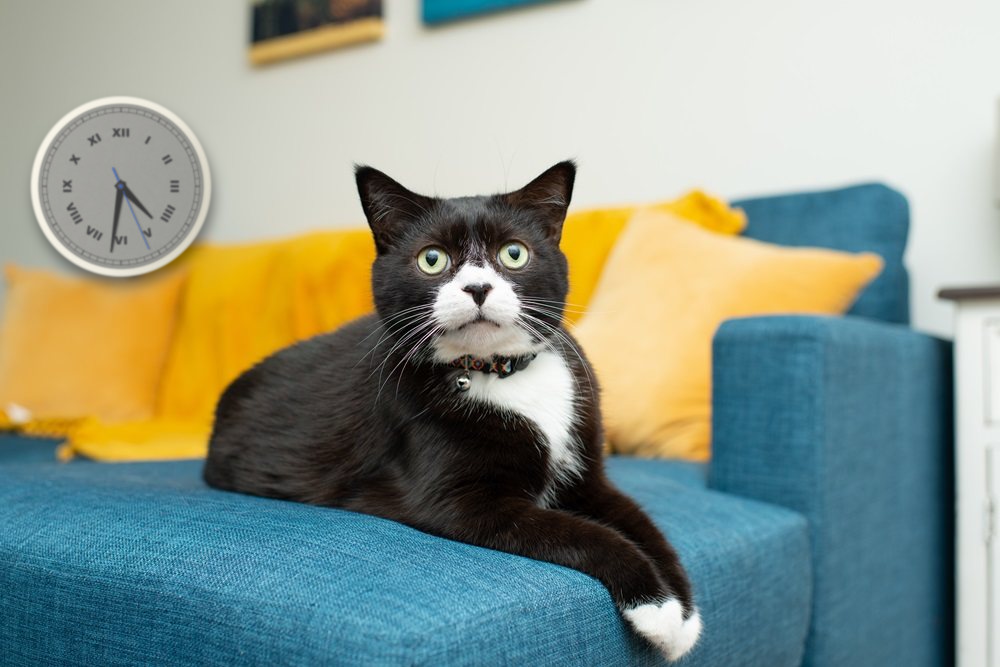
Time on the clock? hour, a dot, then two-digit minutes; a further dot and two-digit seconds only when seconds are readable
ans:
4.31.26
